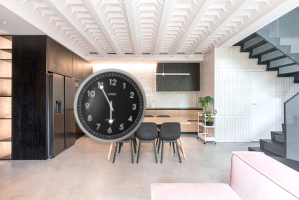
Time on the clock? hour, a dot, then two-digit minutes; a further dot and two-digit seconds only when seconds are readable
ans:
5.55
